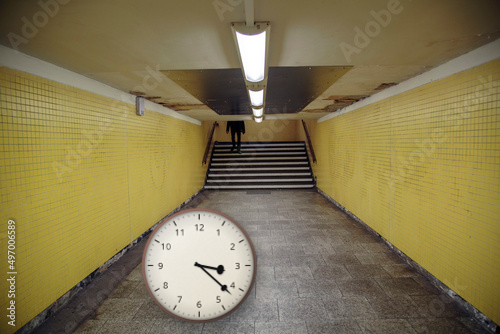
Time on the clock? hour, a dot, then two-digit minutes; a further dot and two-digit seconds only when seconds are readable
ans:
3.22
